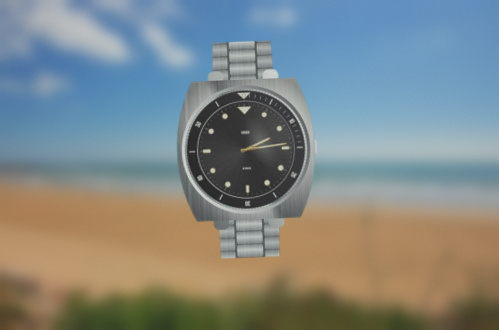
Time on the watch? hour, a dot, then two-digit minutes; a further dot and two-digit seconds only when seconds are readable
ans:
2.14
